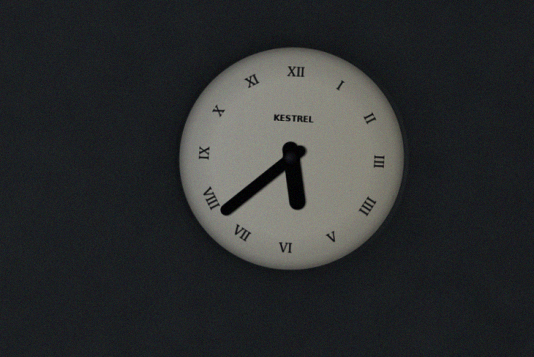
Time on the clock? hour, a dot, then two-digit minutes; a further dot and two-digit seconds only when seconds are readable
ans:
5.38
